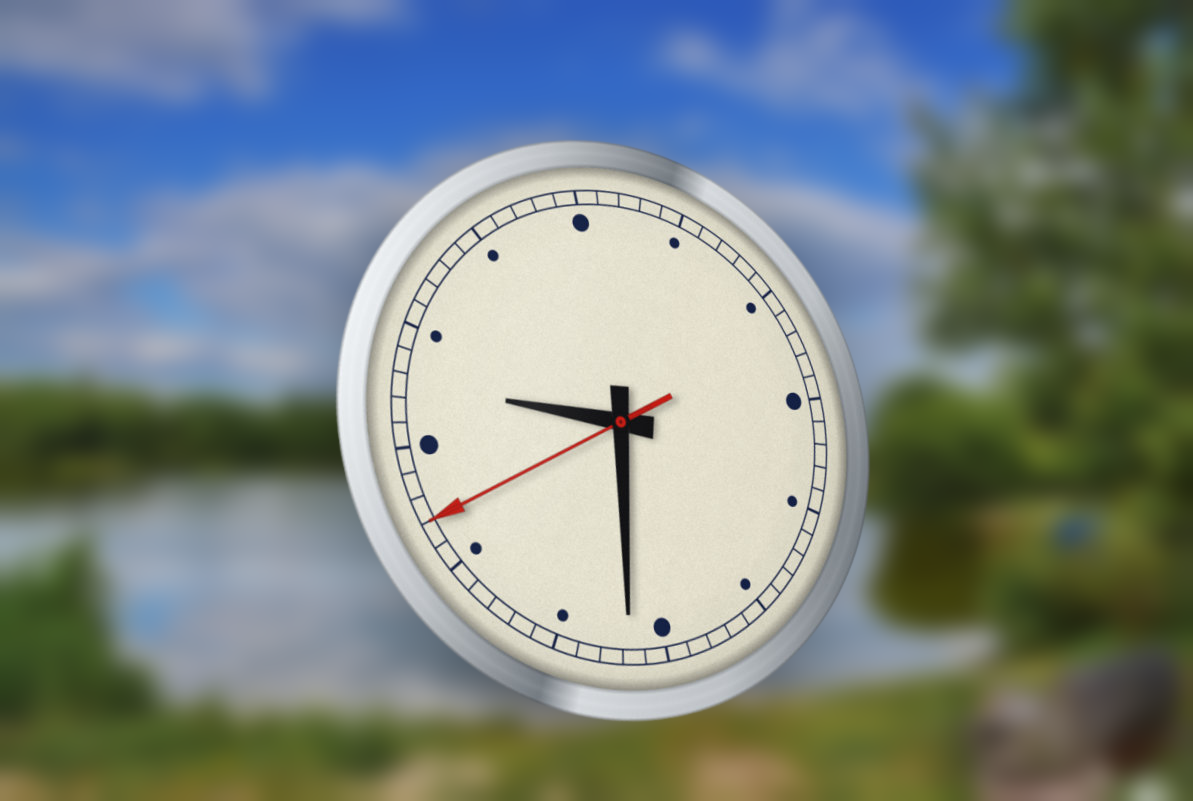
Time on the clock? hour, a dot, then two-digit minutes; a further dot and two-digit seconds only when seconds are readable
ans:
9.31.42
